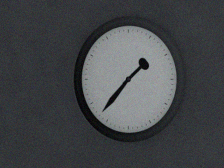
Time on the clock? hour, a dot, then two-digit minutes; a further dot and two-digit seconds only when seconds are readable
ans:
1.37
